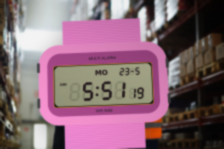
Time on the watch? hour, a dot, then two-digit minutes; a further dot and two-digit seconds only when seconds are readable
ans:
5.51.19
